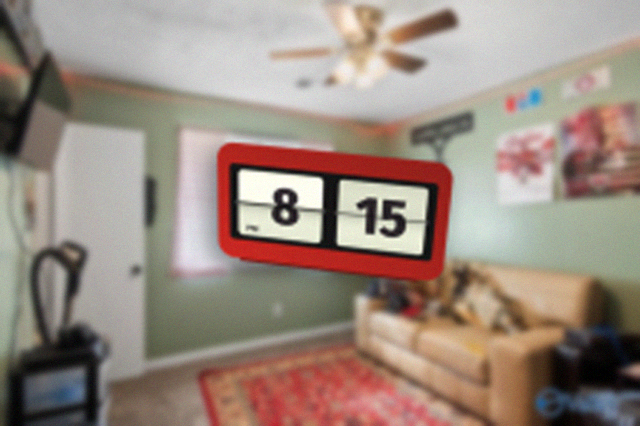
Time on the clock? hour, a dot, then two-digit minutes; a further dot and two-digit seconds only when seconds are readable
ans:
8.15
